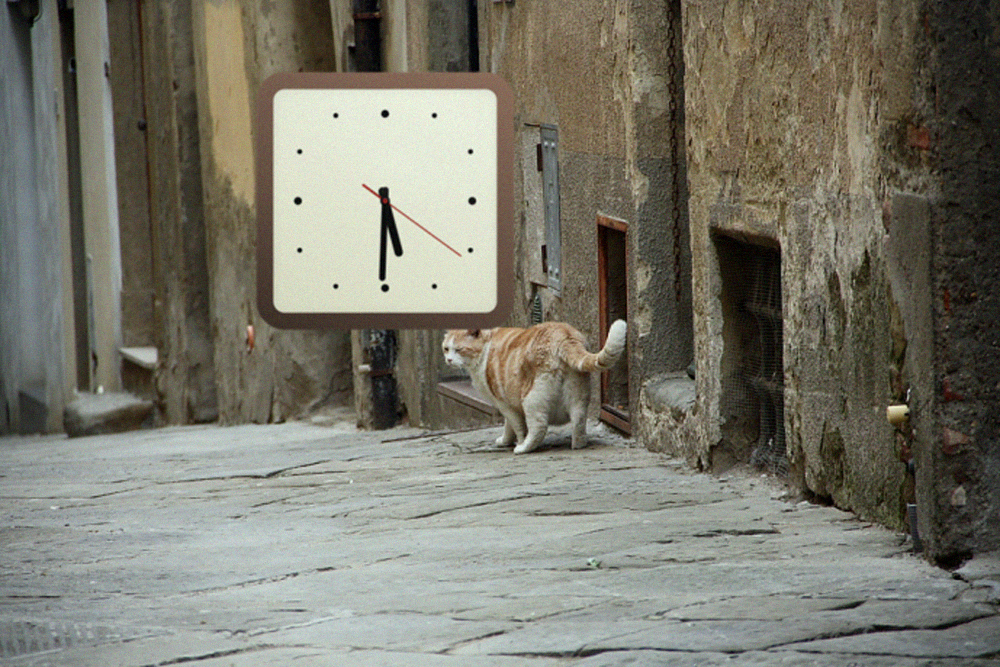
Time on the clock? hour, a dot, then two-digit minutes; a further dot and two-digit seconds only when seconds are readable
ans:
5.30.21
